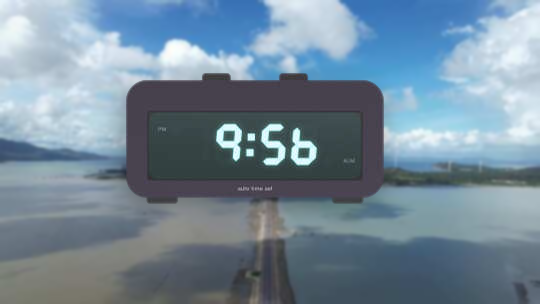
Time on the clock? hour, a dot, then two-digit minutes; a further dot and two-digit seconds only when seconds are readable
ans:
9.56
